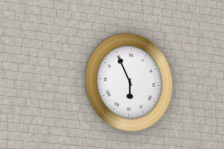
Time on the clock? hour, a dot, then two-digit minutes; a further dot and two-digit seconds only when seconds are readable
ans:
5.55
